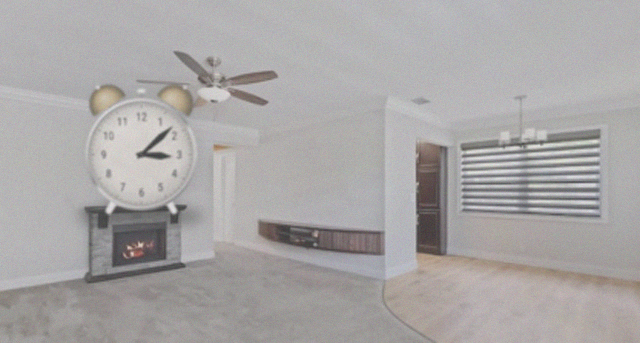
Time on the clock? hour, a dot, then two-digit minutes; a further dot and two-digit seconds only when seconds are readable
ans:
3.08
